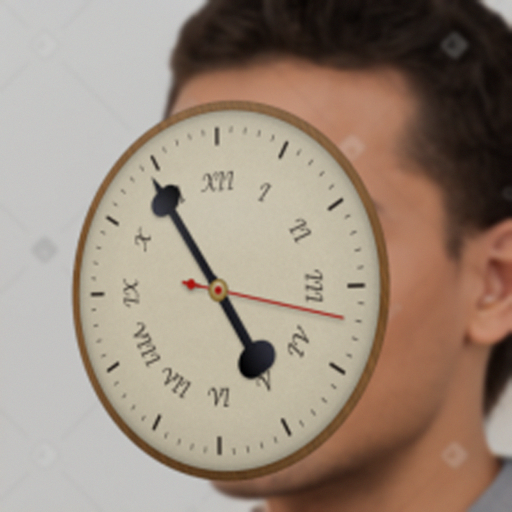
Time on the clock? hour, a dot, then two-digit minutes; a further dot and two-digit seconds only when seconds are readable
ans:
4.54.17
